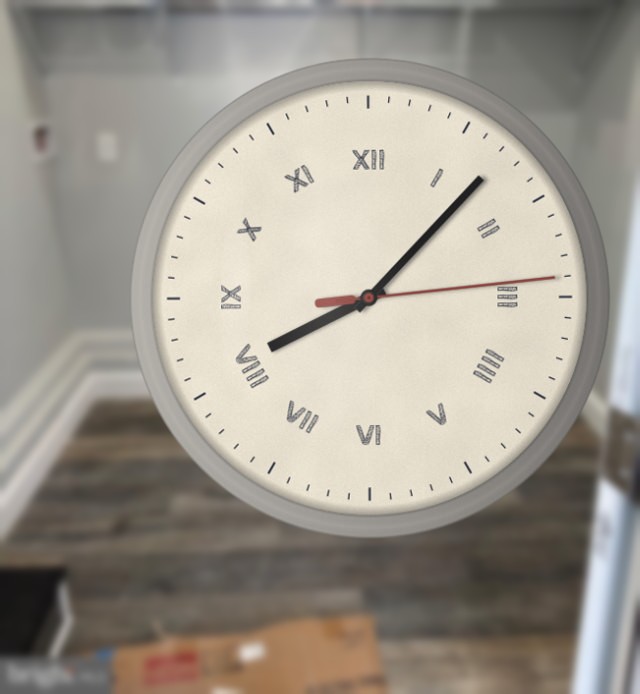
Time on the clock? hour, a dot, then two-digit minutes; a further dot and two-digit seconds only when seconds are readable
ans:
8.07.14
